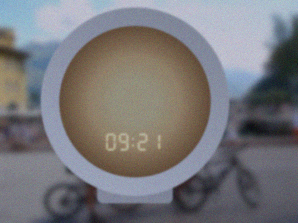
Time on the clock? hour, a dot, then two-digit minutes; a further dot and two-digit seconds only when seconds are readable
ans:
9.21
